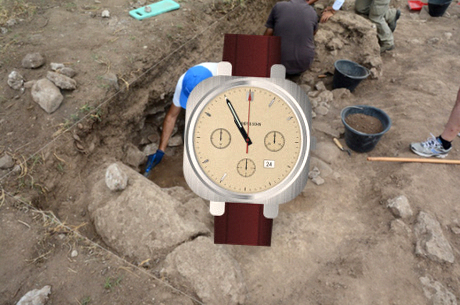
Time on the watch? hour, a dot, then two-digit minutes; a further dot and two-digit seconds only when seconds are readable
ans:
10.55
